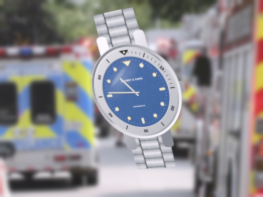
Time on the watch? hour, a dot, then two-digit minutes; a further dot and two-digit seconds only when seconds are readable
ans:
10.46
